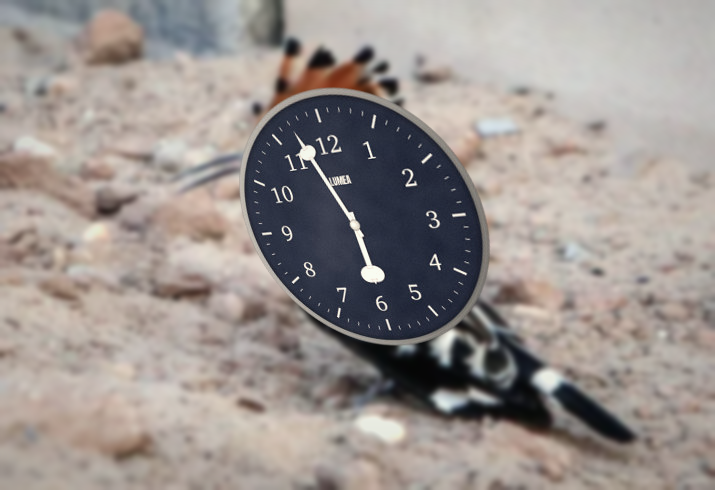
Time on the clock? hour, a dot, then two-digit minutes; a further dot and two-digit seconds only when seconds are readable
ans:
5.57
